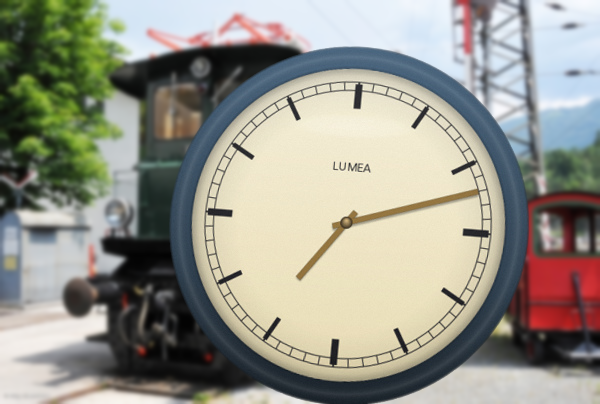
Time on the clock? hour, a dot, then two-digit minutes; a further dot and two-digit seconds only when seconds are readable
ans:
7.12
